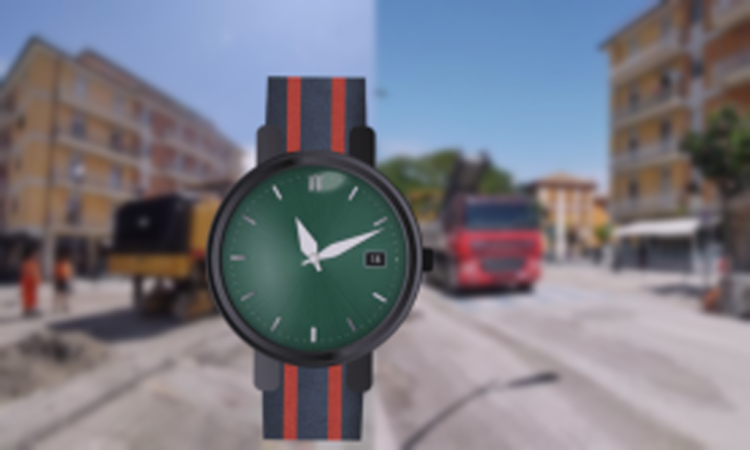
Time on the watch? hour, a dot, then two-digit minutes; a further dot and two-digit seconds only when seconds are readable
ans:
11.11
